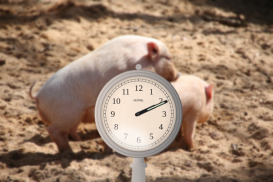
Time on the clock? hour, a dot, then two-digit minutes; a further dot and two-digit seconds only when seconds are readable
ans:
2.11
